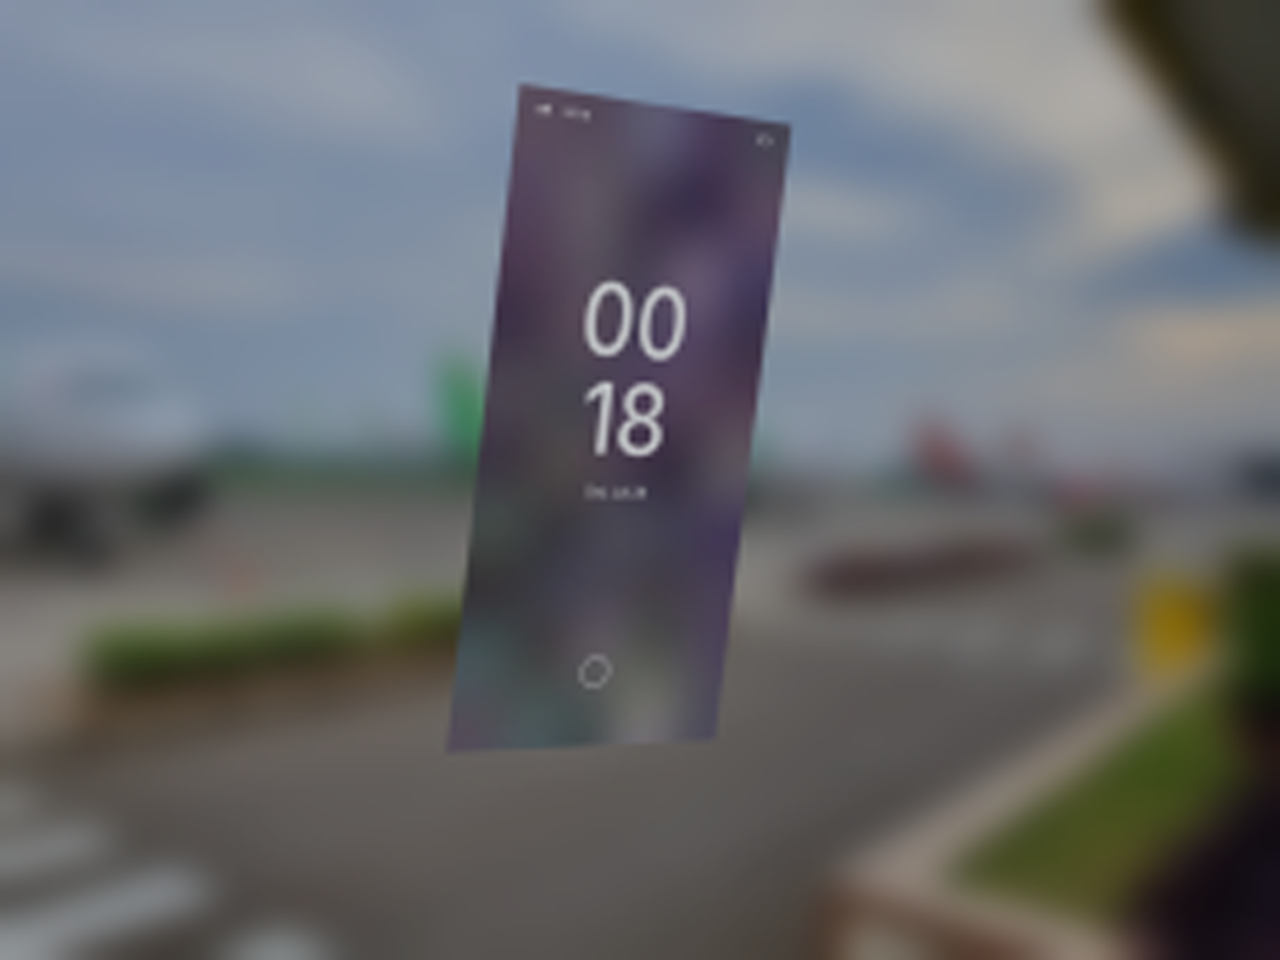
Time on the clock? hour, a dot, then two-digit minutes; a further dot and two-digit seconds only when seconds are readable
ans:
0.18
